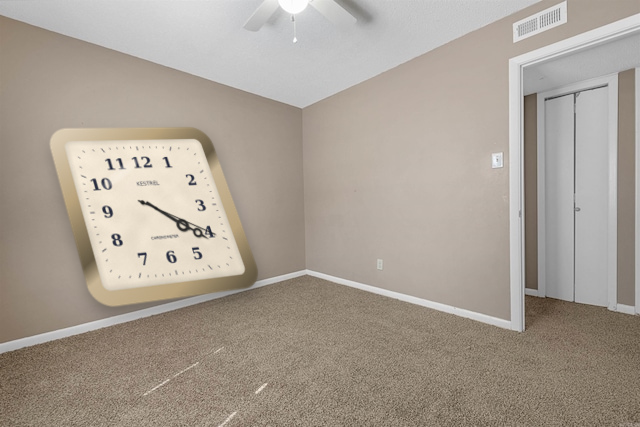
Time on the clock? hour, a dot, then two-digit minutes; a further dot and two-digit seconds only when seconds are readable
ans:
4.21.20
